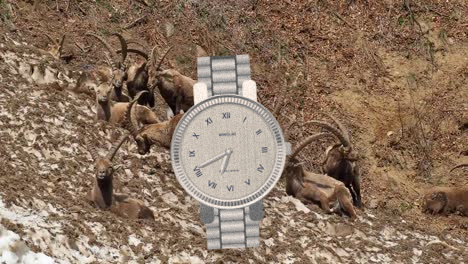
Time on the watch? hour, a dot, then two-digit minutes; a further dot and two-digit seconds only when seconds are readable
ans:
6.41
